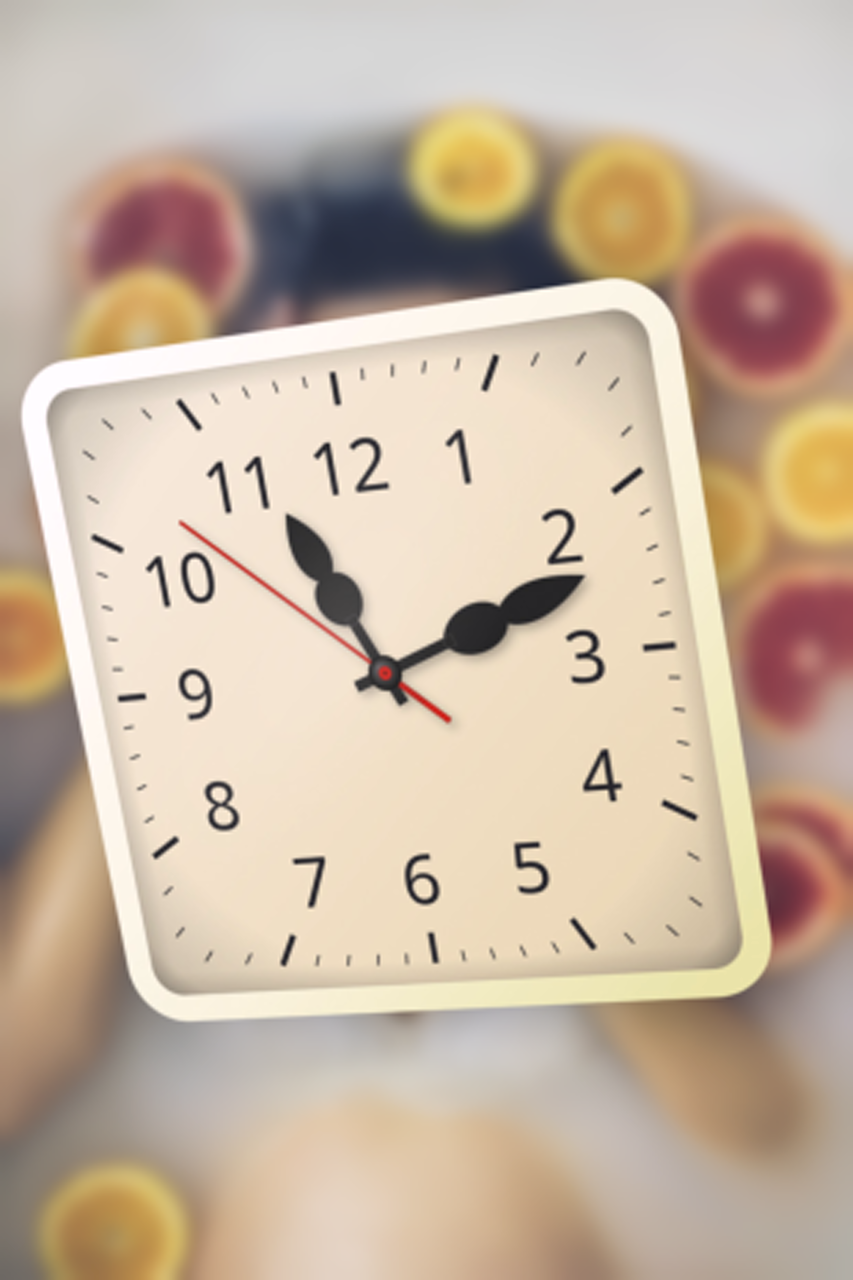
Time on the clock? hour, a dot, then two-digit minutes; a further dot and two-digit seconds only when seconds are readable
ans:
11.11.52
